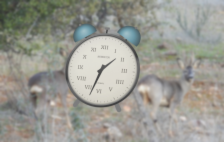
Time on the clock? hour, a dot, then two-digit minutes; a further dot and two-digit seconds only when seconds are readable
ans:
1.33
